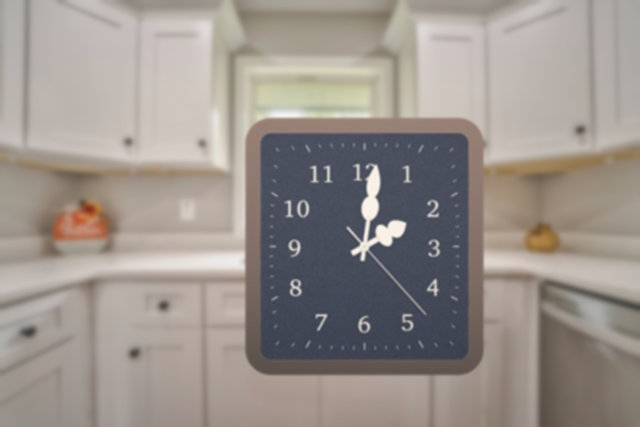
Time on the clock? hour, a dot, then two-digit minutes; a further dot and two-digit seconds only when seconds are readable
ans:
2.01.23
